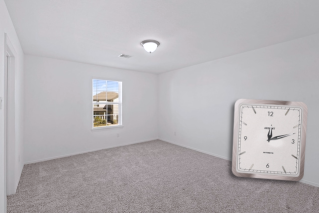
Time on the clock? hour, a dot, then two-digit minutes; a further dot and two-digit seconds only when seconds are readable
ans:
12.12
